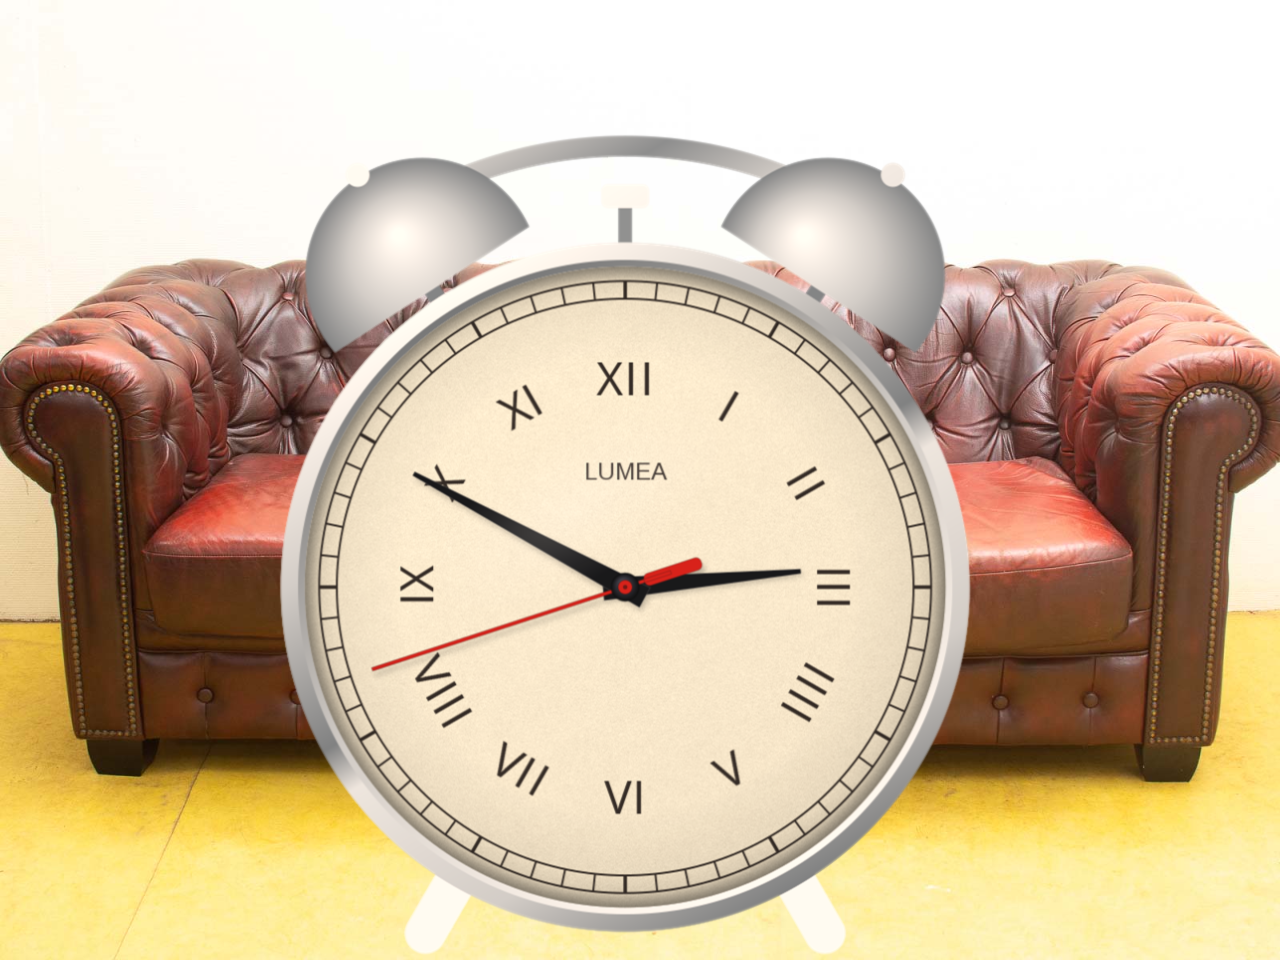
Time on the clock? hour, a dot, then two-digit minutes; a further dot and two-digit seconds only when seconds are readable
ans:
2.49.42
